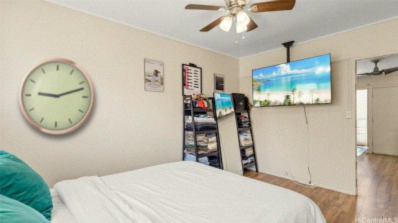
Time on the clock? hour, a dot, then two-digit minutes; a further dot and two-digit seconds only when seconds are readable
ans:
9.12
